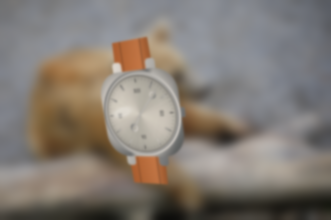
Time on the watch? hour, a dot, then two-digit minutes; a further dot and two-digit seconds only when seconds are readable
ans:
7.07
